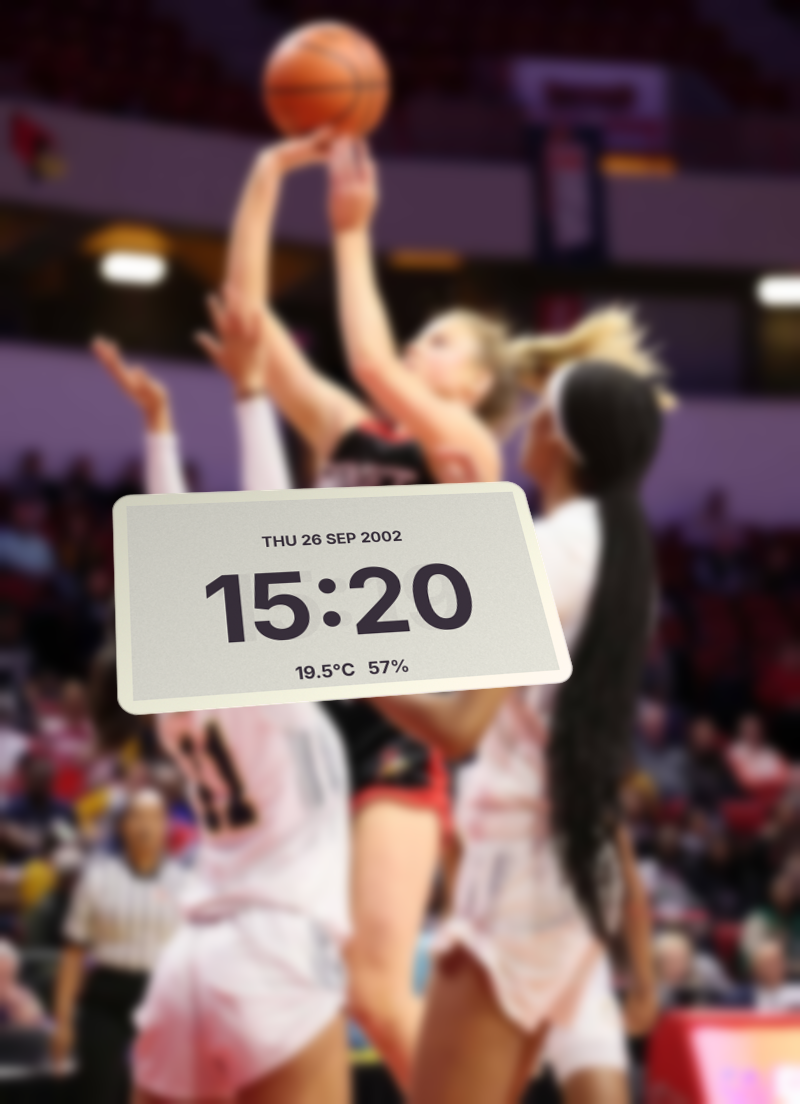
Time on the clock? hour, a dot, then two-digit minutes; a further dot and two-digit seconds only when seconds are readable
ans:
15.20
